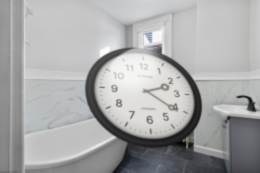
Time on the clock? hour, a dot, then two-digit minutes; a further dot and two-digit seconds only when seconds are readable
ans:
2.21
